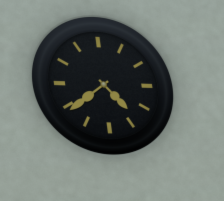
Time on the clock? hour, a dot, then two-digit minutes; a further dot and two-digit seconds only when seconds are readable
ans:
4.39
